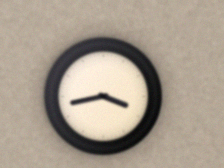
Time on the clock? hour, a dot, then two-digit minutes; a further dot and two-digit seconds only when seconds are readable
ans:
3.43
